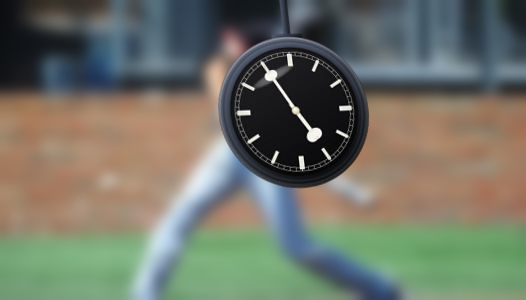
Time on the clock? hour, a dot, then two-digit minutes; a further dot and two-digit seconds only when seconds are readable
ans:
4.55
